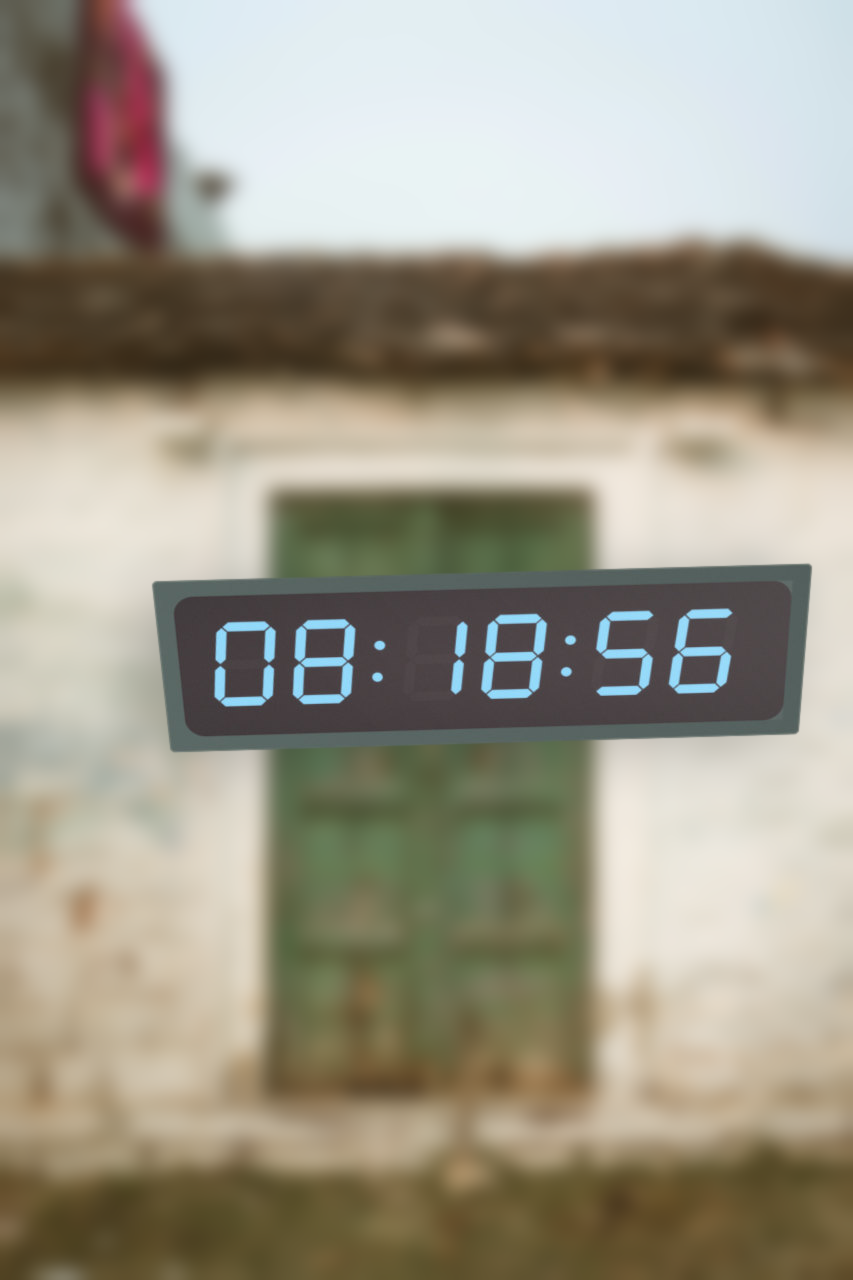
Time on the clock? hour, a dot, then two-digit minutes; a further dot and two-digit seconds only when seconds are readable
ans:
8.18.56
